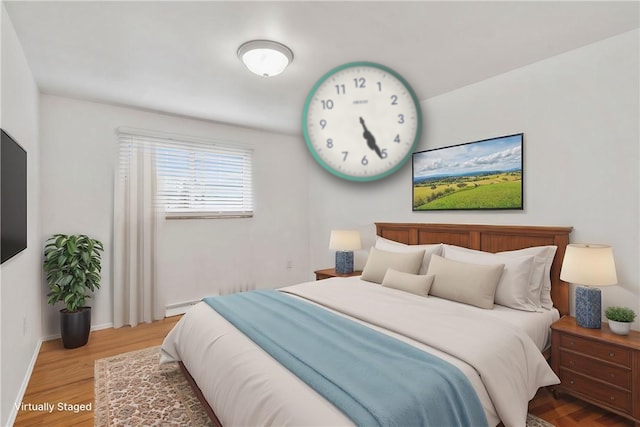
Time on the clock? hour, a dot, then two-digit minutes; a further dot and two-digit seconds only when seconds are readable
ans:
5.26
